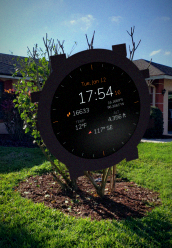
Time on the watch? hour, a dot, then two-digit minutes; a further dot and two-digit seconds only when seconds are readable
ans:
17.54
